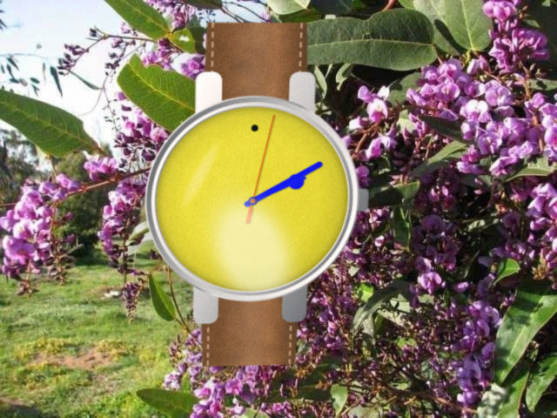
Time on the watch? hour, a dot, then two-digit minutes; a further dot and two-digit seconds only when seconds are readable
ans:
2.10.02
